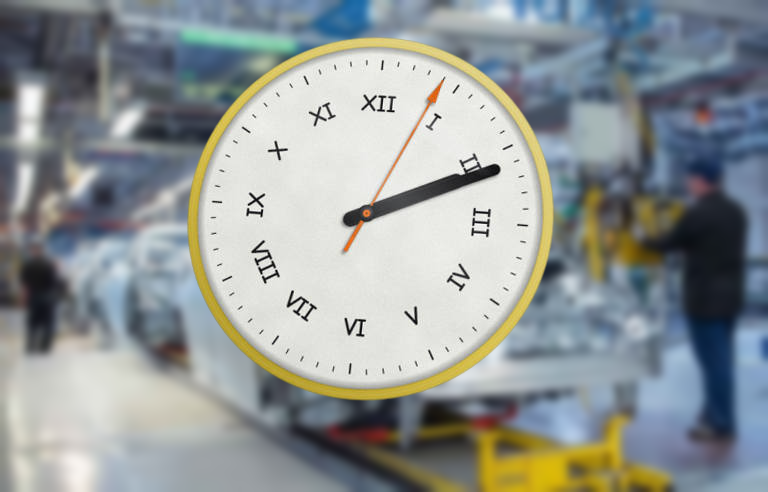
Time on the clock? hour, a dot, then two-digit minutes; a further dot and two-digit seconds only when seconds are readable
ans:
2.11.04
